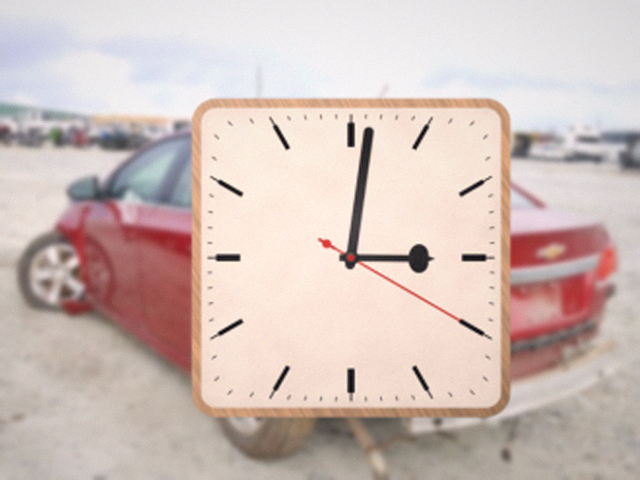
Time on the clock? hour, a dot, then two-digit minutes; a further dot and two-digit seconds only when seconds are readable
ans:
3.01.20
